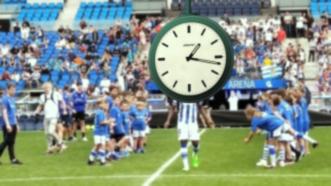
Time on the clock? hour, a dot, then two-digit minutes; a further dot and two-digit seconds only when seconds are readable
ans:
1.17
